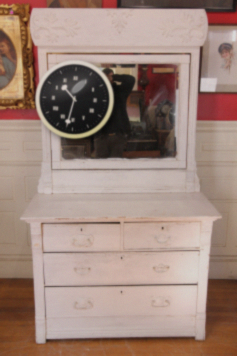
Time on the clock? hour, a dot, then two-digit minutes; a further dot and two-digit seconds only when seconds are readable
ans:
10.32
